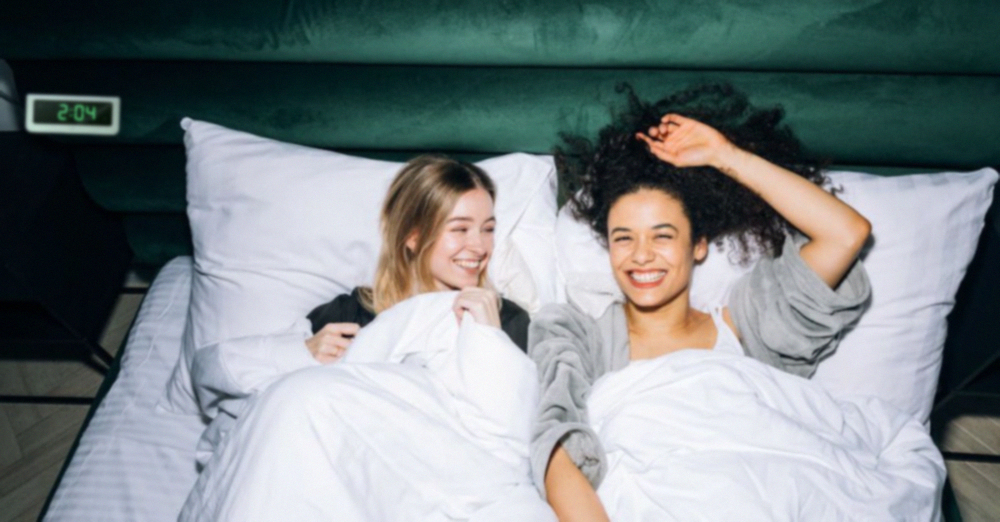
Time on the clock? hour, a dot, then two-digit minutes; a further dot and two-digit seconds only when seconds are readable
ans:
2.04
